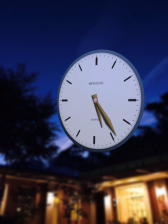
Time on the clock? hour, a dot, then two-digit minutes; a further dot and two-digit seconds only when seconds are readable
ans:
5.24
